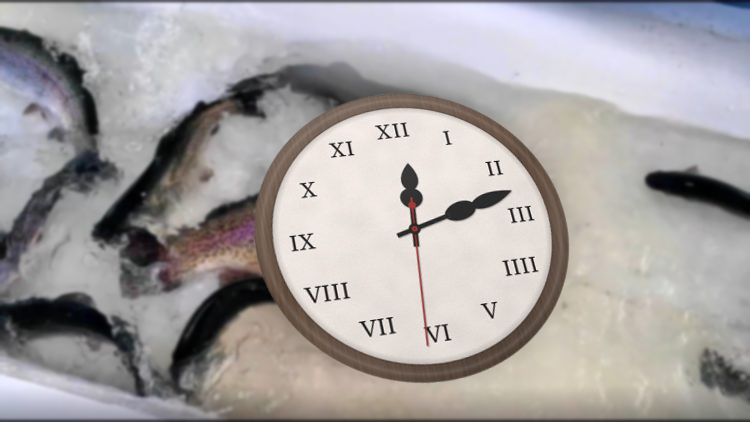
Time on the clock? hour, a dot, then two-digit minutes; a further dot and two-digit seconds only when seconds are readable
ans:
12.12.31
